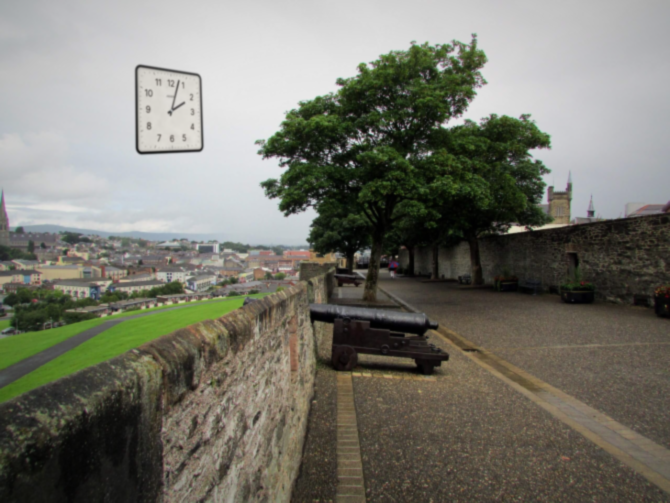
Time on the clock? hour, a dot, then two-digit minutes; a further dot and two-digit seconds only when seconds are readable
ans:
2.03
